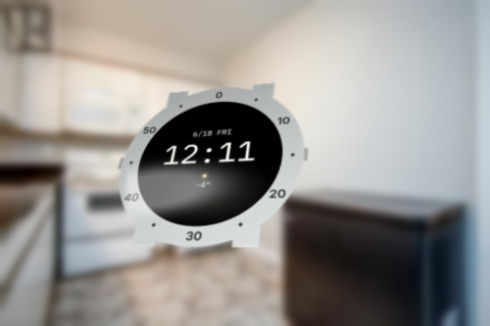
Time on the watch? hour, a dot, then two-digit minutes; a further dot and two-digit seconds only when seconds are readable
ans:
12.11
